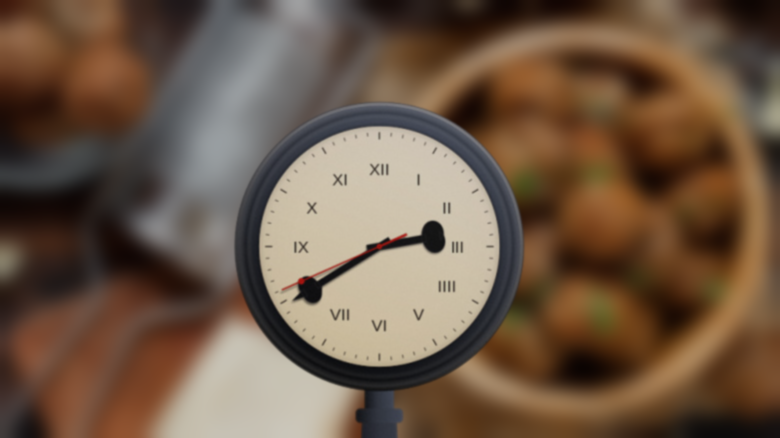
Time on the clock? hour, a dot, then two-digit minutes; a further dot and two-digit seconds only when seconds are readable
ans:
2.39.41
